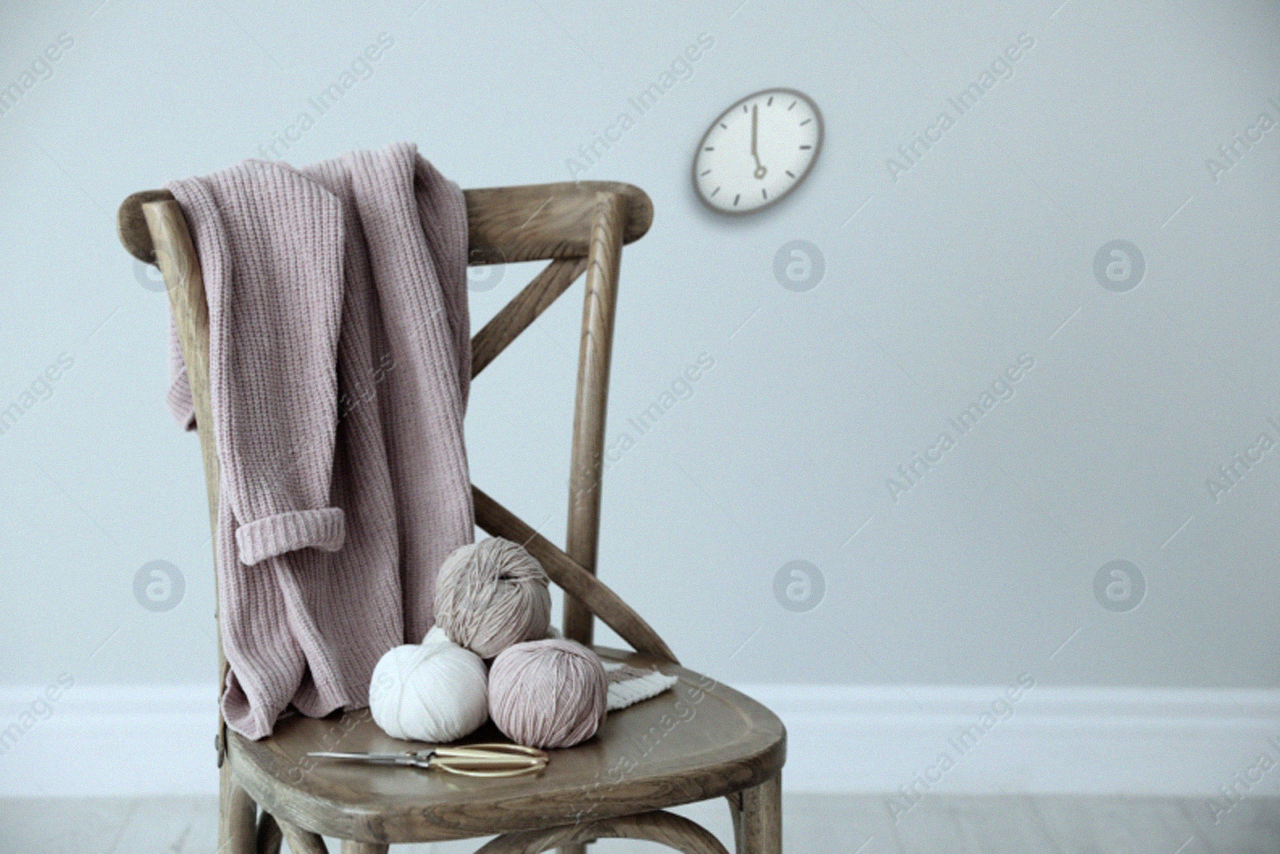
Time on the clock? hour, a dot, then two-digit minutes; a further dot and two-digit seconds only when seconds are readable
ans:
4.57
